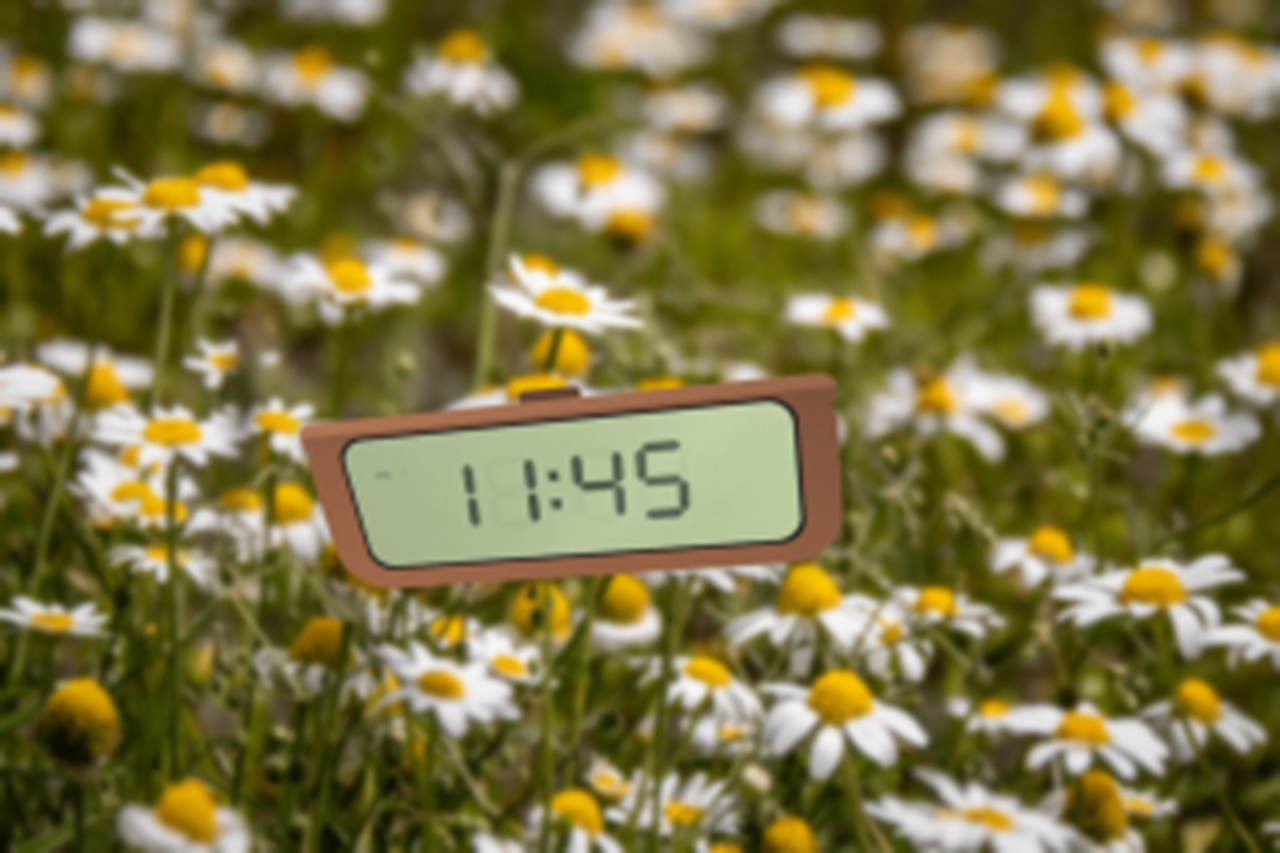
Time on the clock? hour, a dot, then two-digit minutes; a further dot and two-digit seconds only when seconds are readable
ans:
11.45
